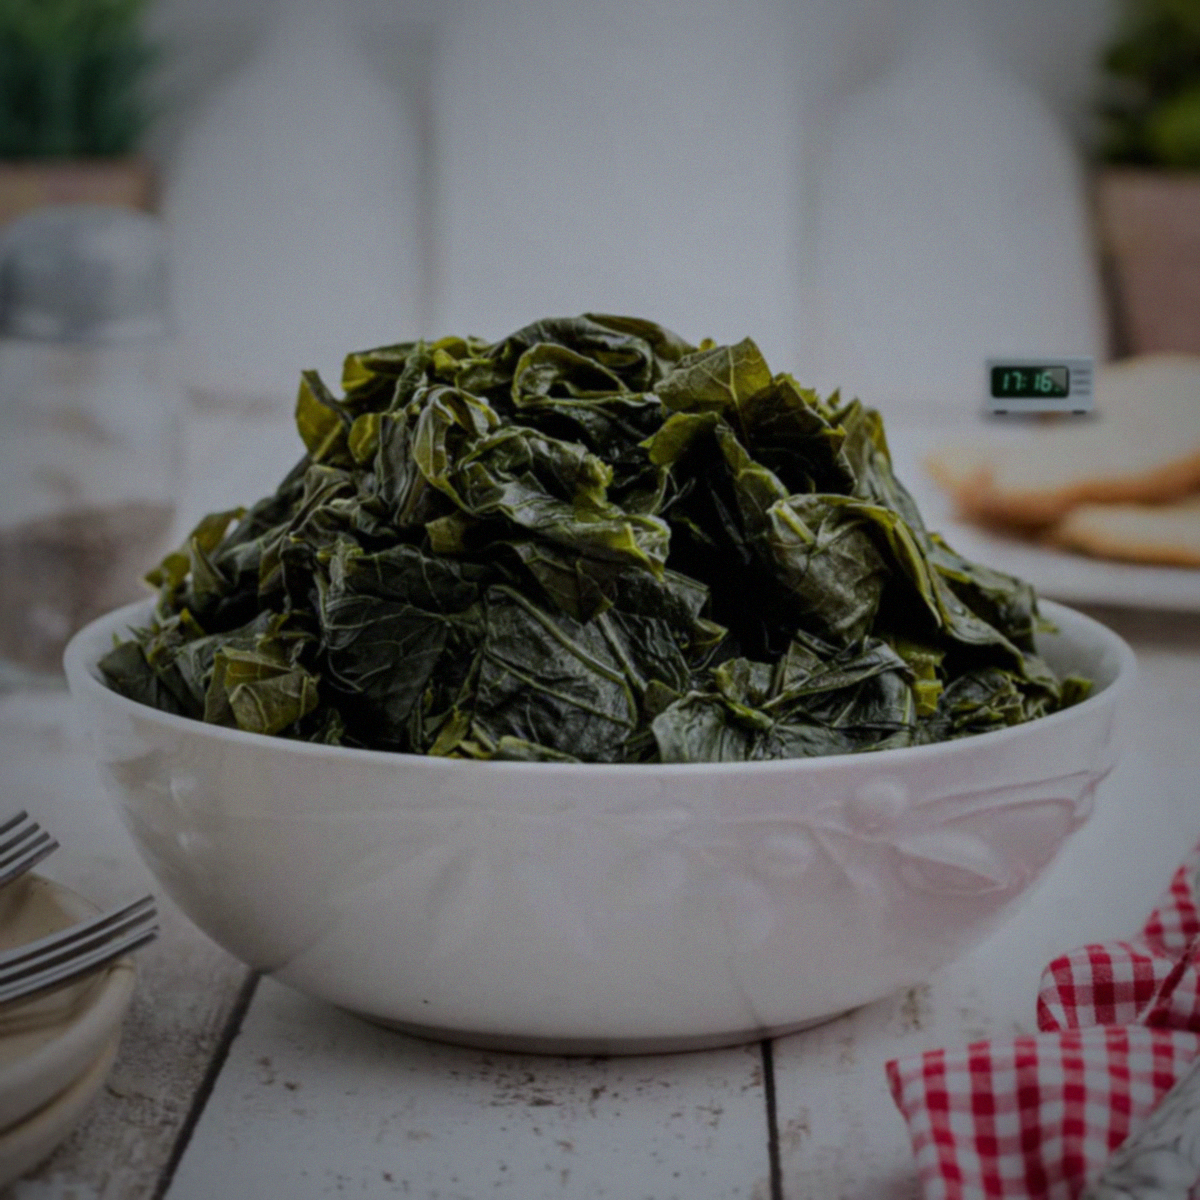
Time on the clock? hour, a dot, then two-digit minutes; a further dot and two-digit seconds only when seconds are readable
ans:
17.16
